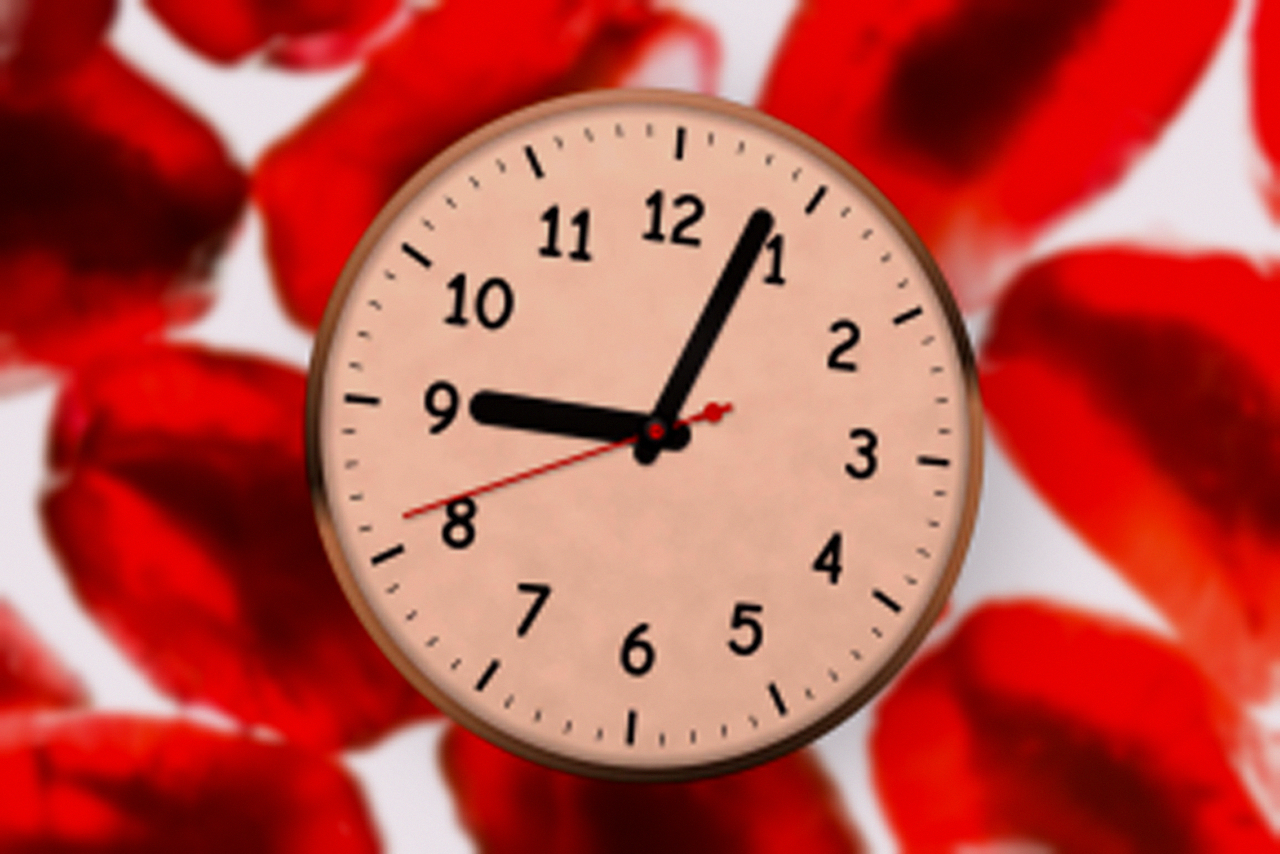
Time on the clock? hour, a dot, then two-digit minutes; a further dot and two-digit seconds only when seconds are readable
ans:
9.03.41
